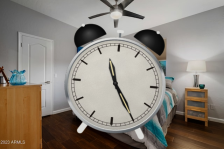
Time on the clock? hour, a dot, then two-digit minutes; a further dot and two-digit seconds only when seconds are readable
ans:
11.25
